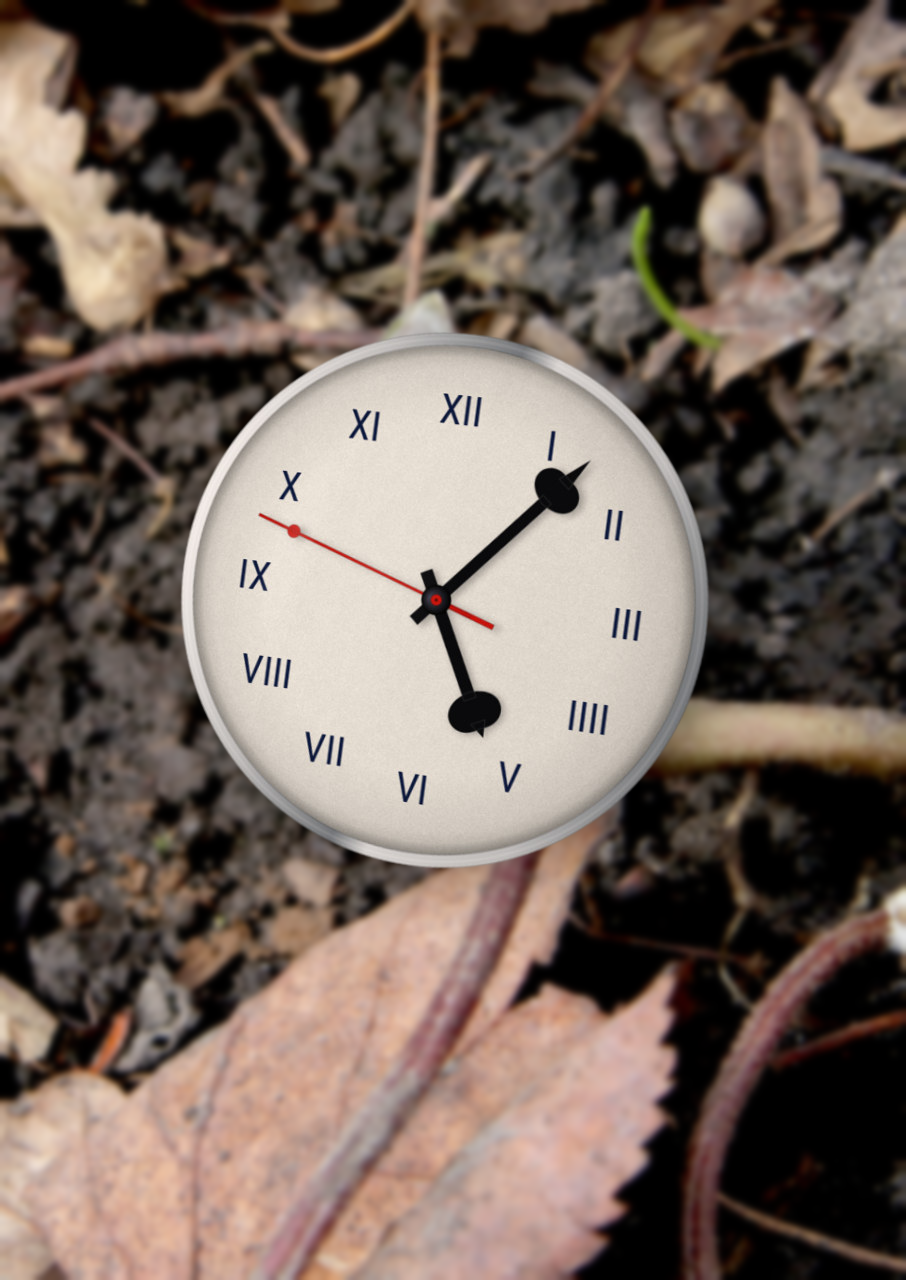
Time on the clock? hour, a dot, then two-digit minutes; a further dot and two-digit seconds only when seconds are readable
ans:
5.06.48
